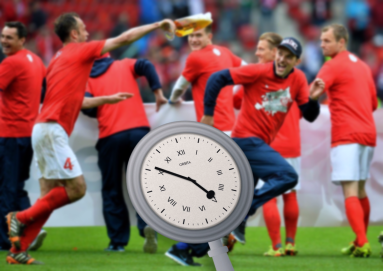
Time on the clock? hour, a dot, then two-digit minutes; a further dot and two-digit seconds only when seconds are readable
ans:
4.51
